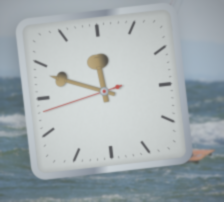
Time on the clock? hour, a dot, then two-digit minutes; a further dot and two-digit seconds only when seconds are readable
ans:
11.48.43
